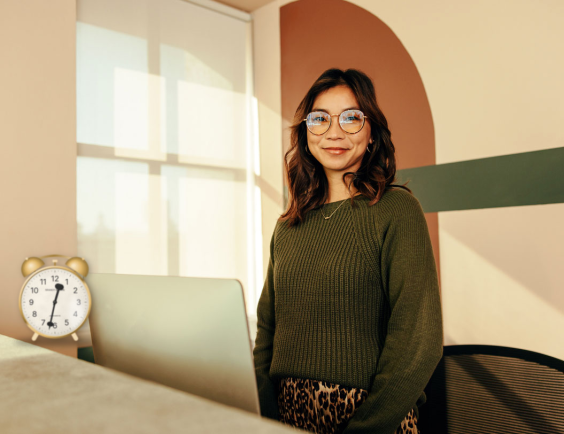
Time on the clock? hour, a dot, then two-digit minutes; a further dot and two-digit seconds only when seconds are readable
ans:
12.32
